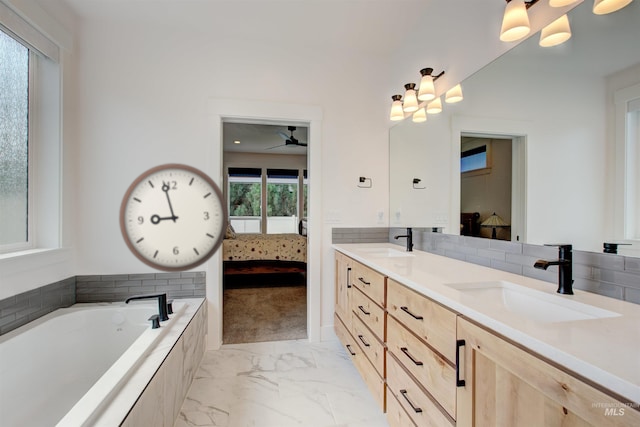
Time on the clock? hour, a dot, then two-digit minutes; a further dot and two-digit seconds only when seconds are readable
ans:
8.58
